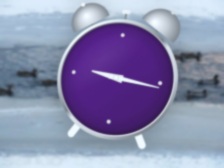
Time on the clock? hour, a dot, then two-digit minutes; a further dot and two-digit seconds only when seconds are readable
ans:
9.16
